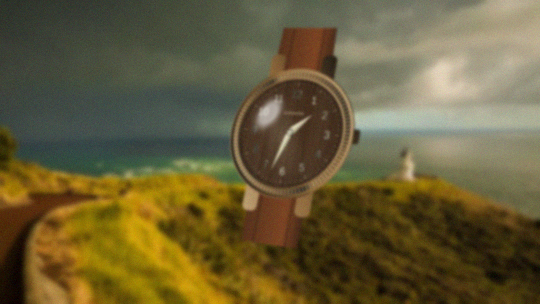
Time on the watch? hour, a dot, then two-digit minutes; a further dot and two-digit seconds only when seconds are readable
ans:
1.33
